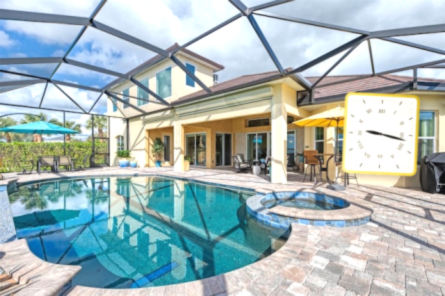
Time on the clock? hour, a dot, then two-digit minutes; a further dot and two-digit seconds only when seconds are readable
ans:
9.17
